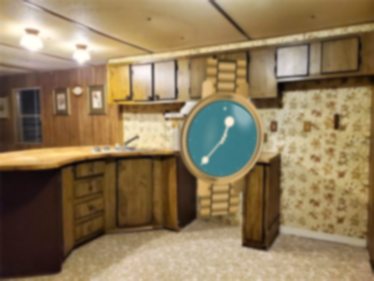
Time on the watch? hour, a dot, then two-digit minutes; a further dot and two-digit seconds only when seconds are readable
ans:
12.37
